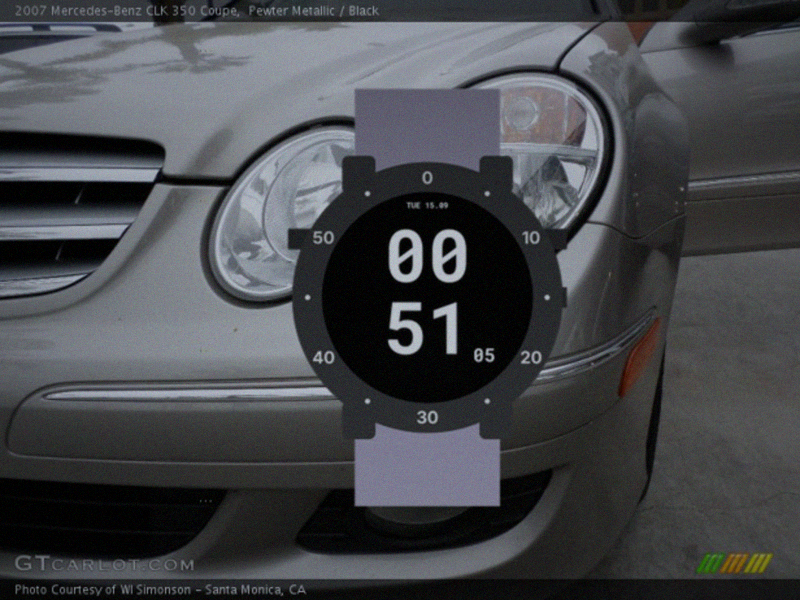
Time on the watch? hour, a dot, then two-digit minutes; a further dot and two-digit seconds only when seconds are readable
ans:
0.51.05
